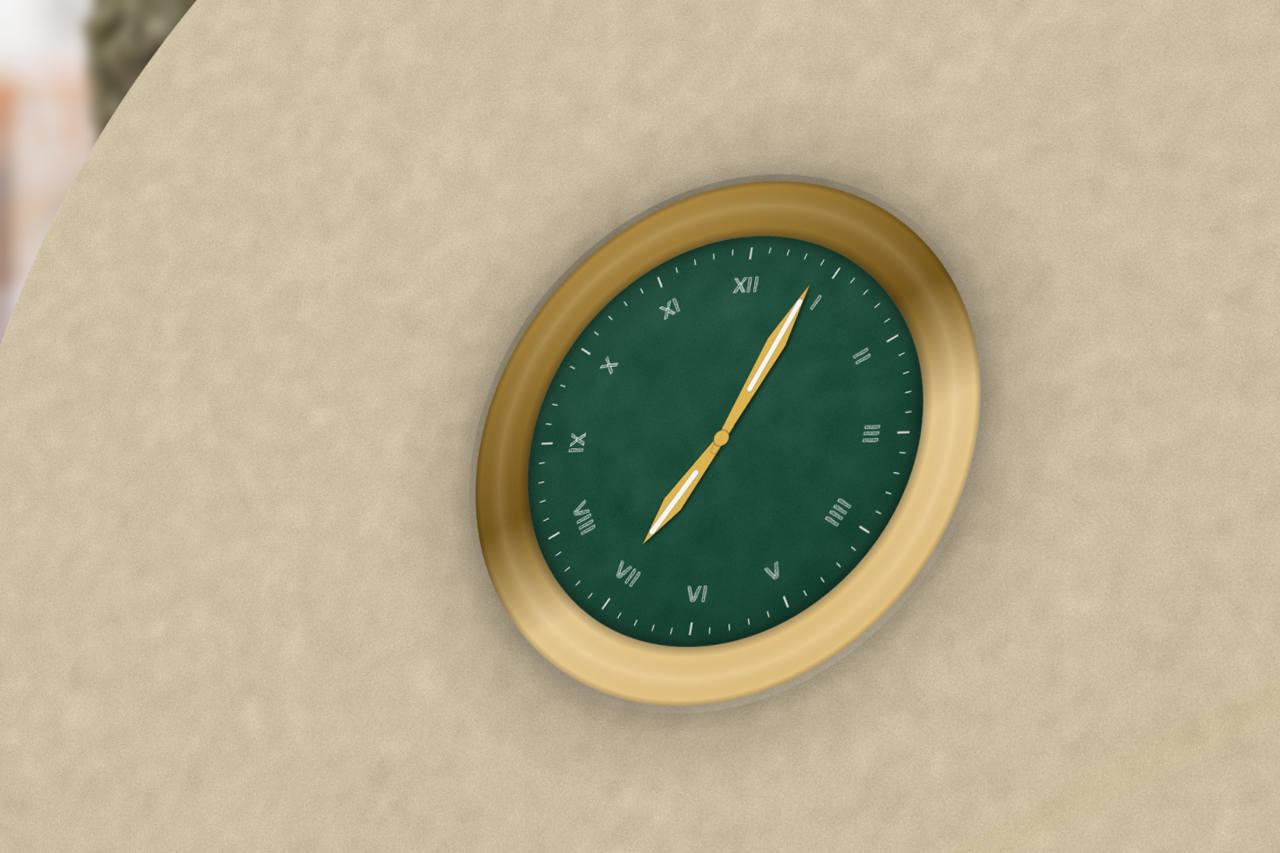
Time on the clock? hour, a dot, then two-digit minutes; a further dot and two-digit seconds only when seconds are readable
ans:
7.04
